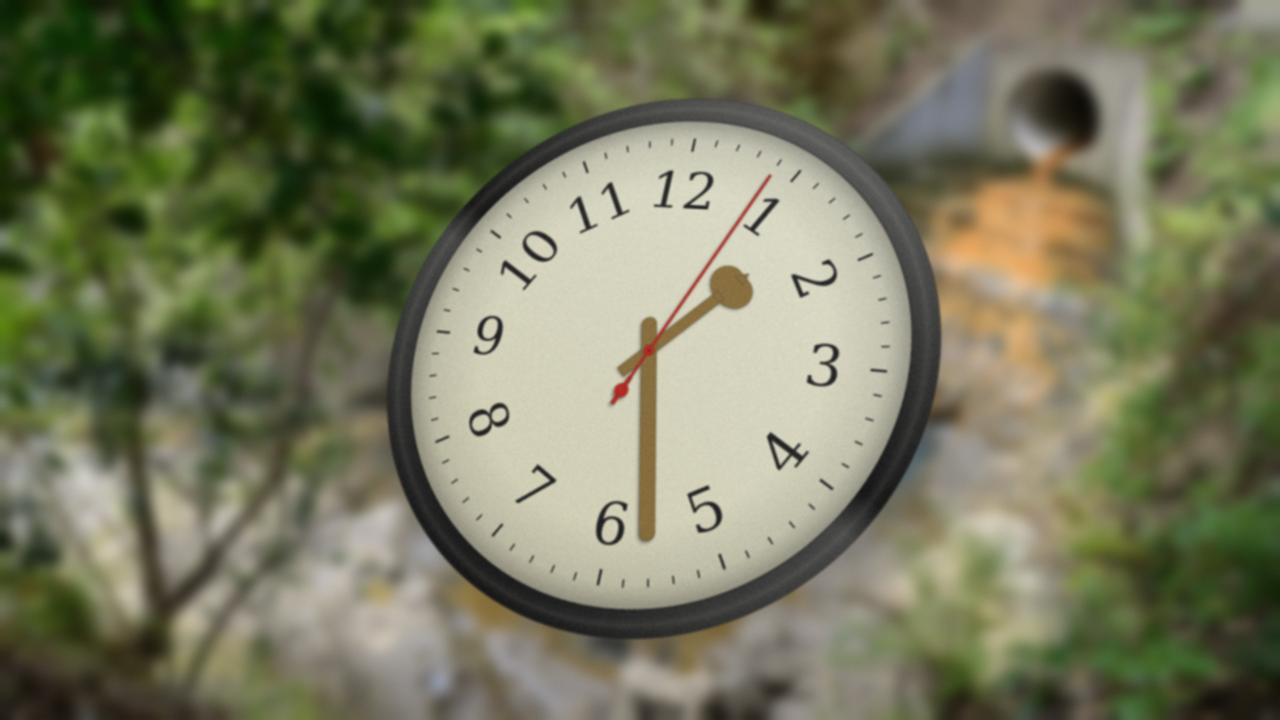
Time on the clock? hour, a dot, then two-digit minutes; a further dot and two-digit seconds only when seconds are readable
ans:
1.28.04
